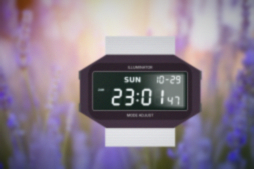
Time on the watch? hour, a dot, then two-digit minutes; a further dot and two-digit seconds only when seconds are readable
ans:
23.01
